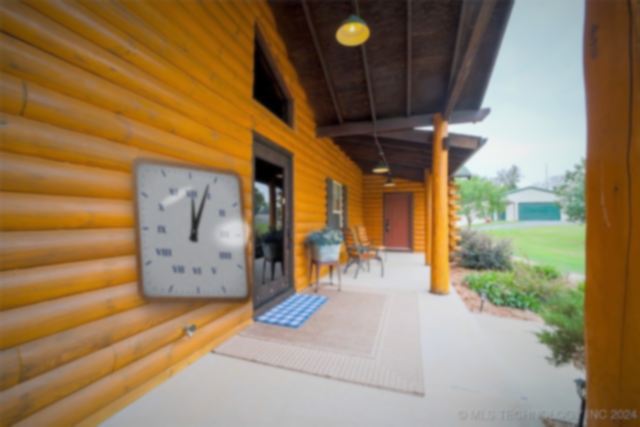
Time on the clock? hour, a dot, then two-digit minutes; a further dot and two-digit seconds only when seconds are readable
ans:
12.04
